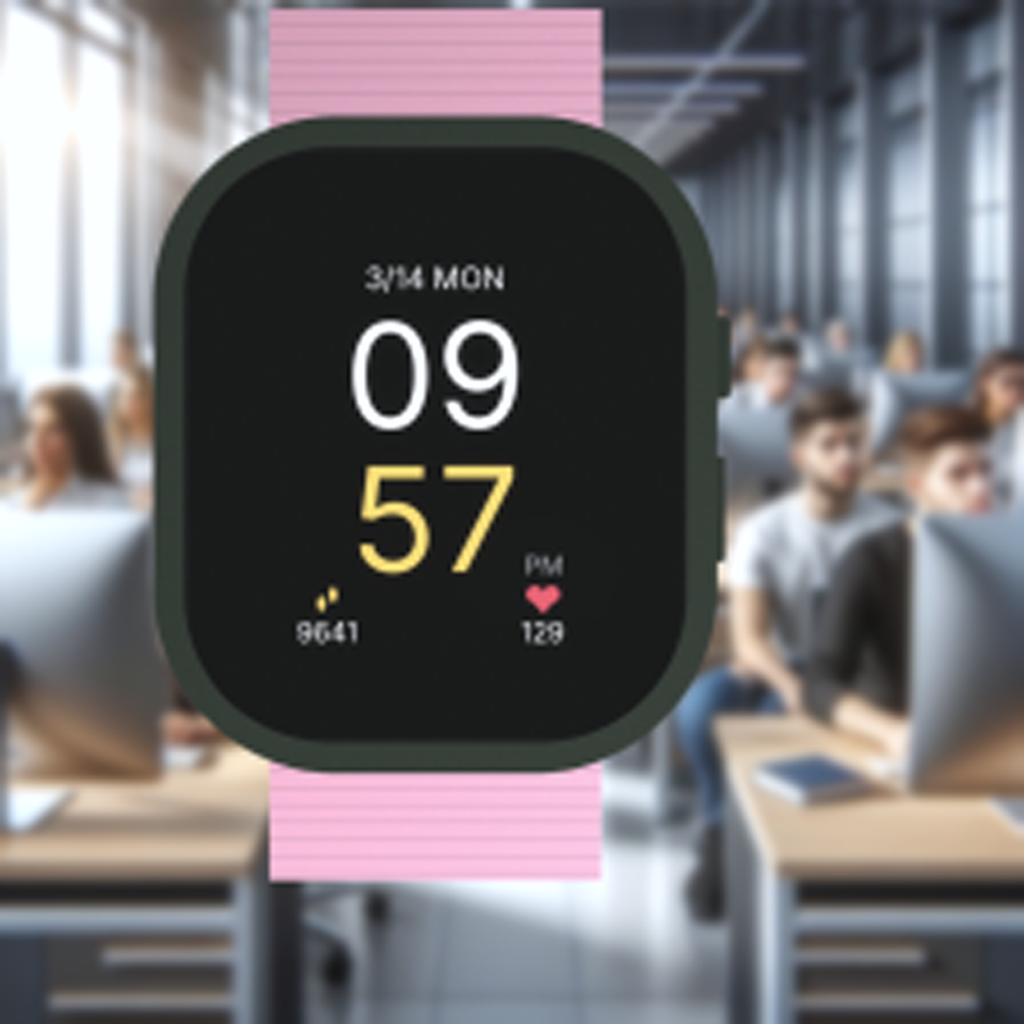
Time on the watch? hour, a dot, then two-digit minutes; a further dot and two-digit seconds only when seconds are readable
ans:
9.57
